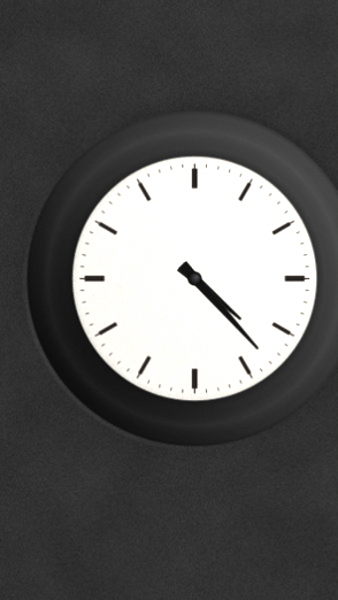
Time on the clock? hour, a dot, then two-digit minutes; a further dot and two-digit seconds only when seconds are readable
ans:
4.23
